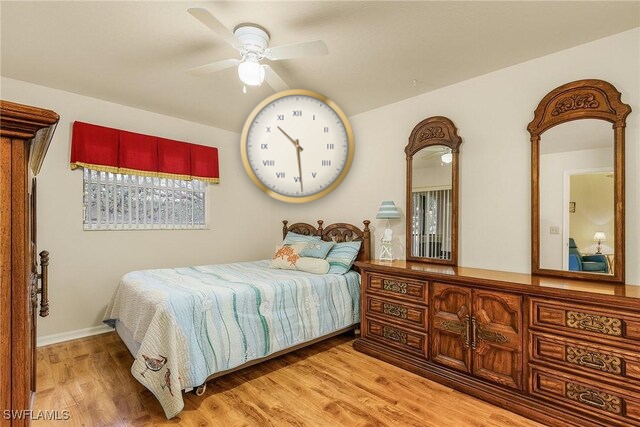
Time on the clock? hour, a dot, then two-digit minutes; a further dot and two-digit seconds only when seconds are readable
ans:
10.29
